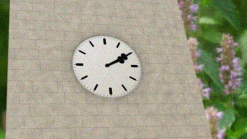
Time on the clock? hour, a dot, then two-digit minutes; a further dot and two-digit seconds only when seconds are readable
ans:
2.10
